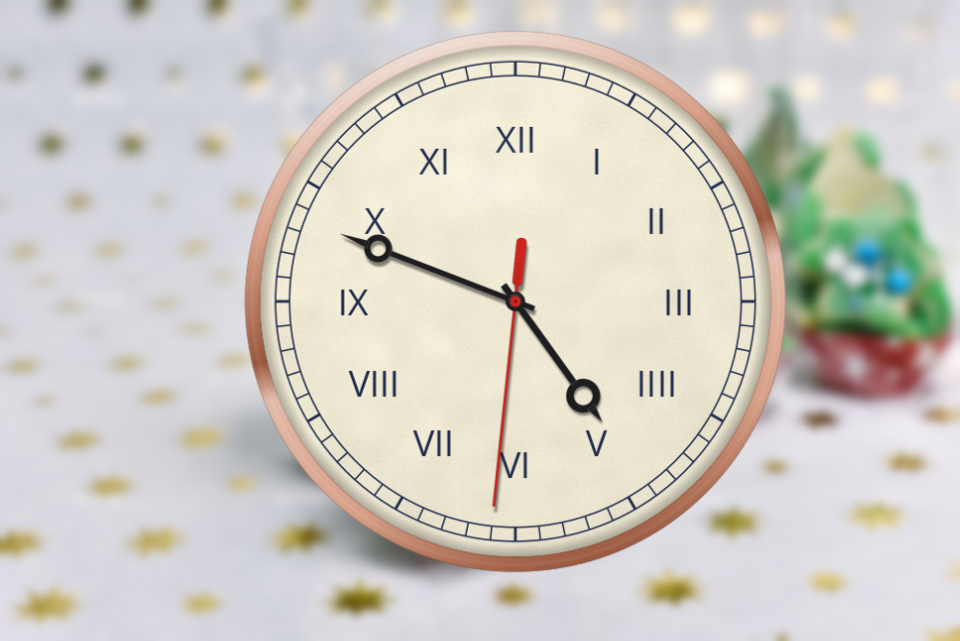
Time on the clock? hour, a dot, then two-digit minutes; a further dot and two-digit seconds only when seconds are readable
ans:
4.48.31
